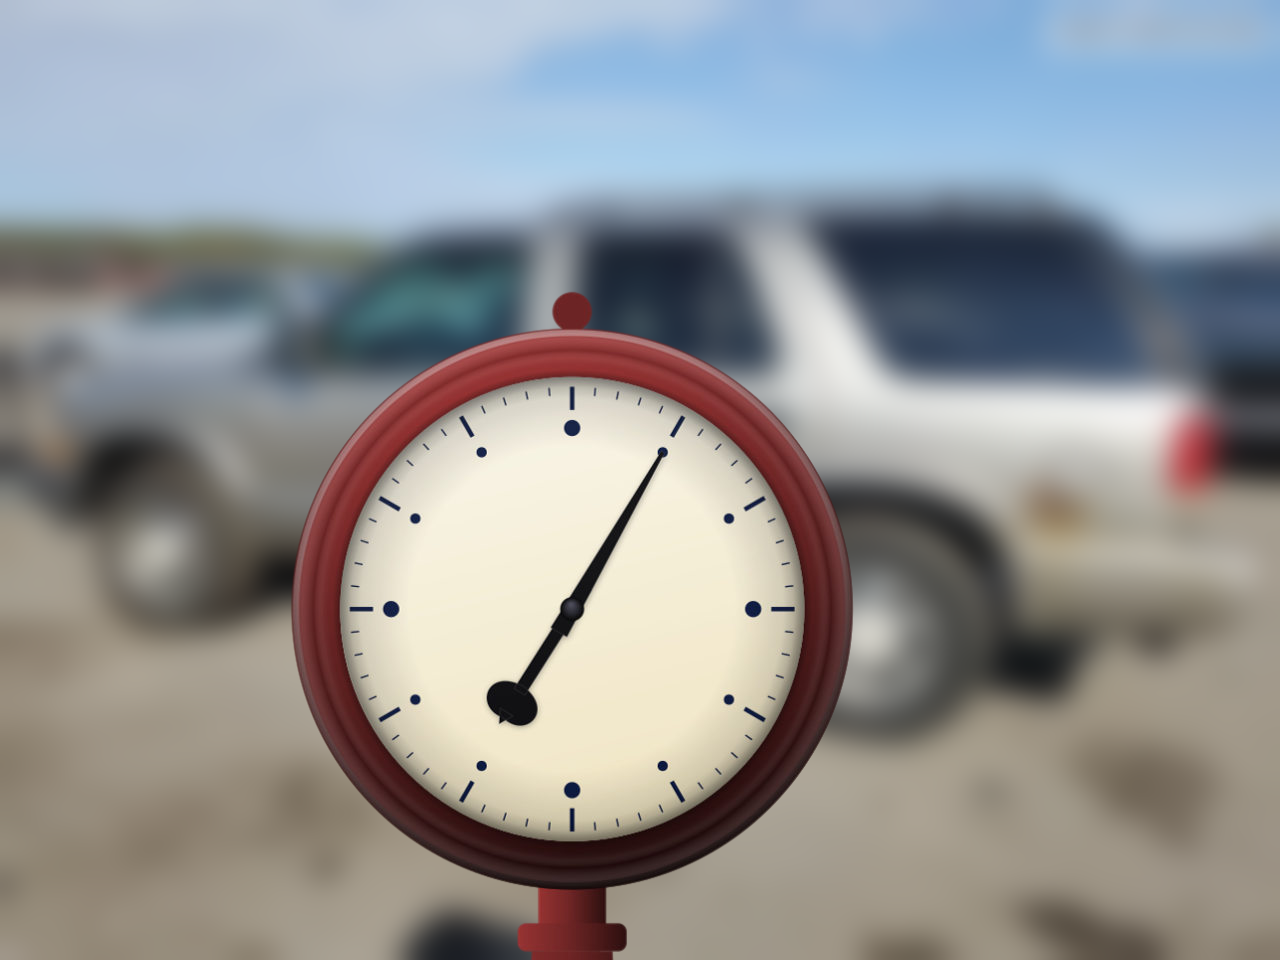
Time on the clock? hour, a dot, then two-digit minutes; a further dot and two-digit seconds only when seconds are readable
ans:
7.05
